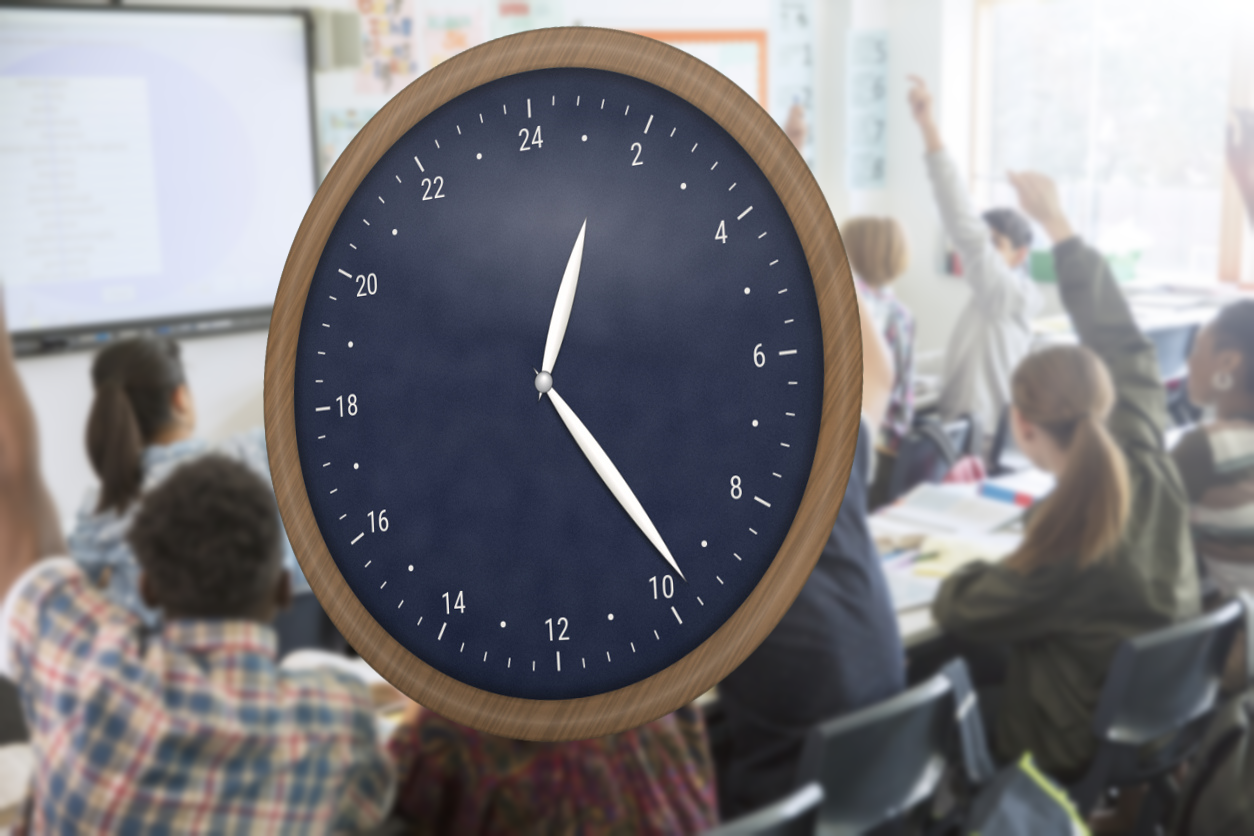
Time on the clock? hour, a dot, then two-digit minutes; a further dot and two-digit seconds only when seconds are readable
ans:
1.24
